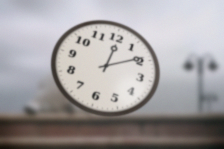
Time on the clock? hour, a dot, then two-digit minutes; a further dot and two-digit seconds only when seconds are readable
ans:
12.09
